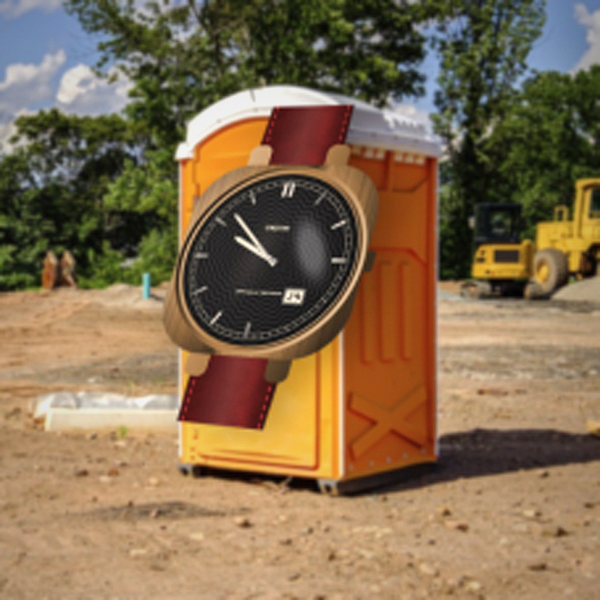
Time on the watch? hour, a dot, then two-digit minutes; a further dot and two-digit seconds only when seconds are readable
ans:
9.52
